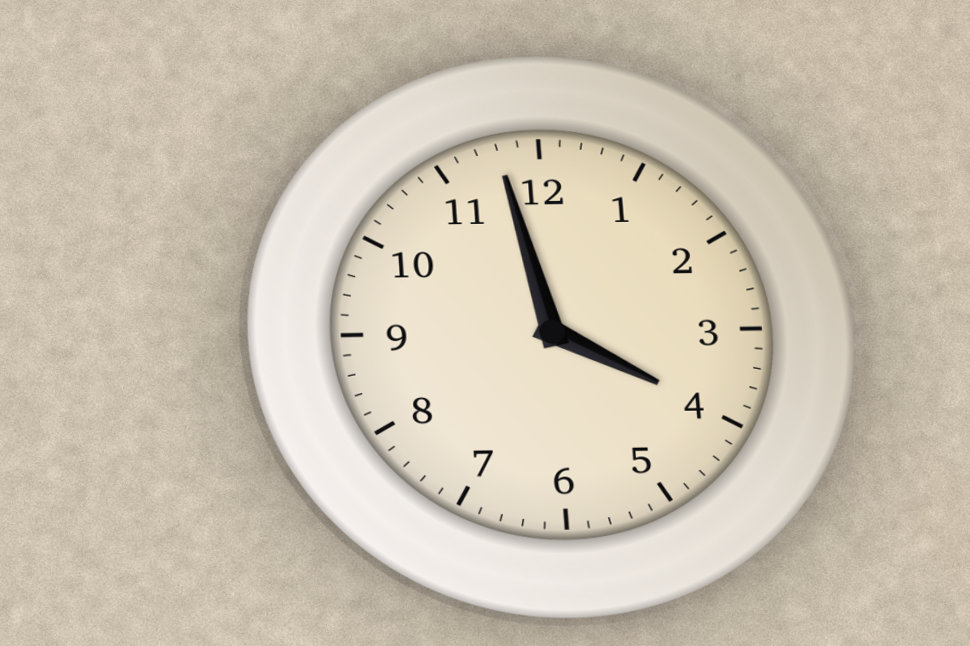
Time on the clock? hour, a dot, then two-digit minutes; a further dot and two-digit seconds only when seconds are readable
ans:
3.58
